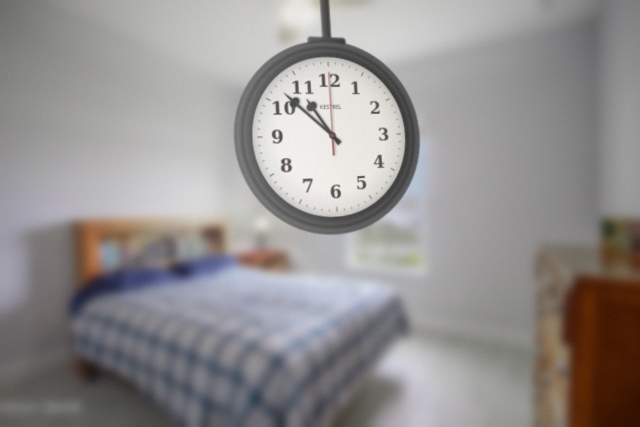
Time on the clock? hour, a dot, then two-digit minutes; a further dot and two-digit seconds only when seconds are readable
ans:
10.52.00
